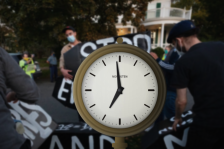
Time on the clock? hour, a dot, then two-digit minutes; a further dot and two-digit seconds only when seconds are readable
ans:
6.59
